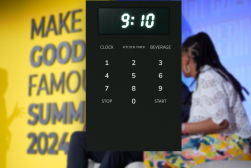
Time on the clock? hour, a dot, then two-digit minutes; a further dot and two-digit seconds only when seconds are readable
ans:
9.10
